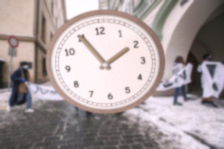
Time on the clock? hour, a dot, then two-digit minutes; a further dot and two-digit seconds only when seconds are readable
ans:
1.55
